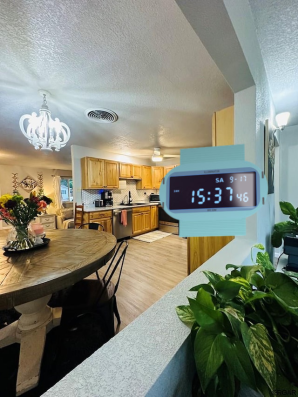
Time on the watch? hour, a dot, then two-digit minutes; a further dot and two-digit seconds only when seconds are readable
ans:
15.37.46
